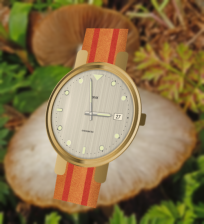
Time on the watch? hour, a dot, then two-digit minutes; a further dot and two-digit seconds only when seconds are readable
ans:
2.58
